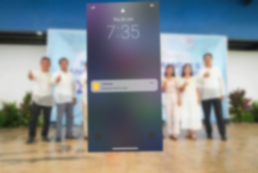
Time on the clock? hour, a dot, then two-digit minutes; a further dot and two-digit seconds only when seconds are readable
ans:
7.35
